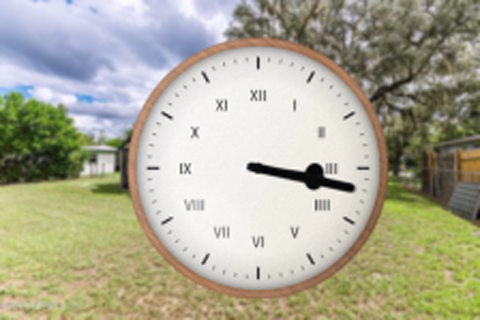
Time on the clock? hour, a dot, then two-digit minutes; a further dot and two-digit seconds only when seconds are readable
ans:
3.17
